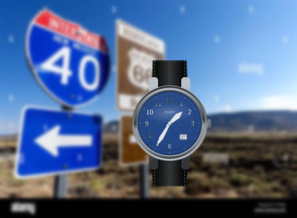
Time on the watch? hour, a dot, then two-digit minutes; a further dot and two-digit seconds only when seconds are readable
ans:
1.35
